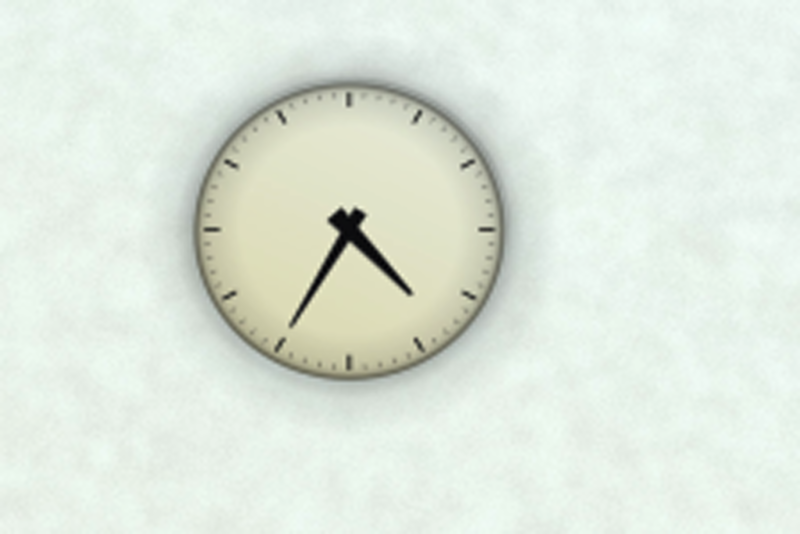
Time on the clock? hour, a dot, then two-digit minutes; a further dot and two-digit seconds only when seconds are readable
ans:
4.35
